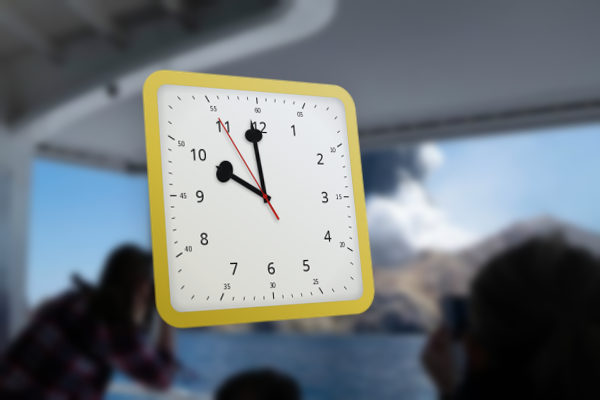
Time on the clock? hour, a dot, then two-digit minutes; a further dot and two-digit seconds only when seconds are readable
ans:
9.58.55
